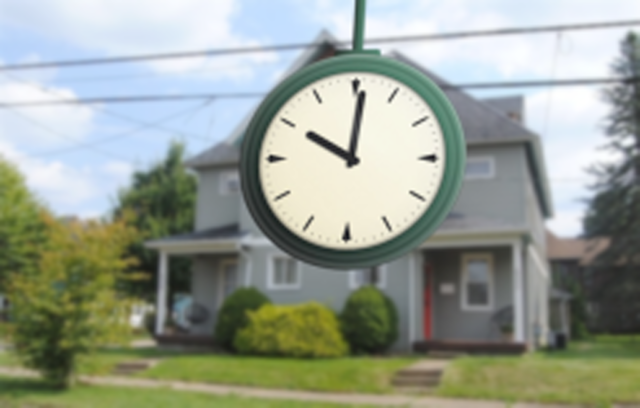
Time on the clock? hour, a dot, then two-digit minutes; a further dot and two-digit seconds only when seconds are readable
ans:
10.01
